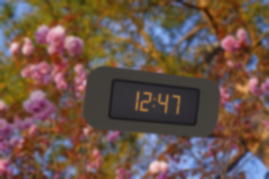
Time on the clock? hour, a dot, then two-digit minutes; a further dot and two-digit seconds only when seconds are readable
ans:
12.47
